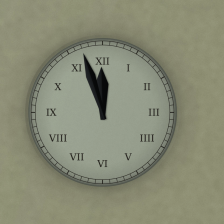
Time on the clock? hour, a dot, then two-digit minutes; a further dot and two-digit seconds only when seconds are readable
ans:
11.57
